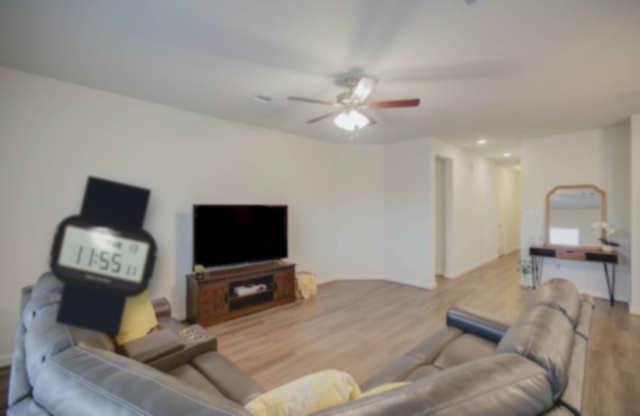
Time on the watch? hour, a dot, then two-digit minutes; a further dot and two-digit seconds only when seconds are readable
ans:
11.55
